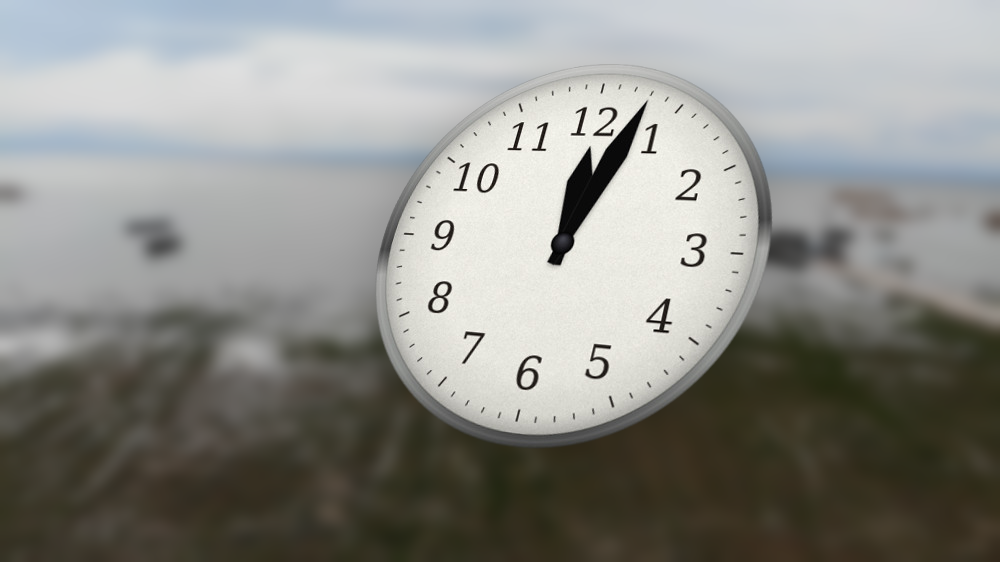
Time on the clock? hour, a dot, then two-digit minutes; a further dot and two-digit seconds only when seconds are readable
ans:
12.03
